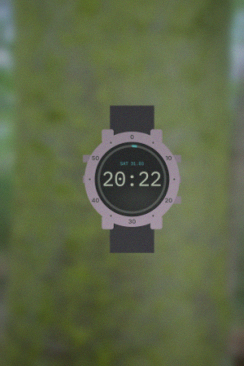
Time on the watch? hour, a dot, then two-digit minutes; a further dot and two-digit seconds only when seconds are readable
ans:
20.22
